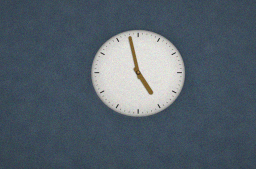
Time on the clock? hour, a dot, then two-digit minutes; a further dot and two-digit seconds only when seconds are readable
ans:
4.58
